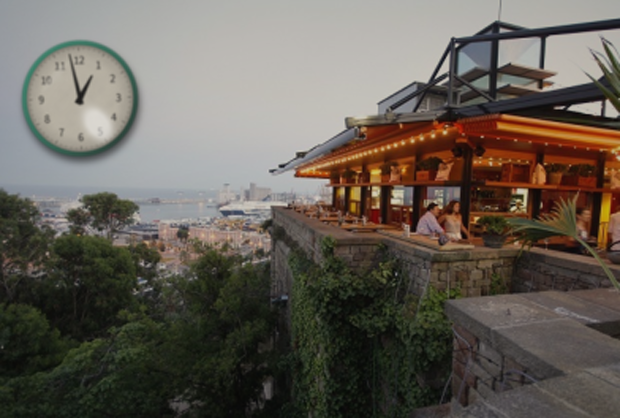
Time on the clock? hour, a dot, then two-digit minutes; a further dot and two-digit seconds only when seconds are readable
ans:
12.58
